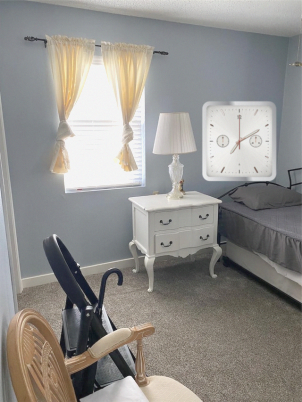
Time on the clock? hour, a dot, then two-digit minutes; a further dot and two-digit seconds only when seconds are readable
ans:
7.10
